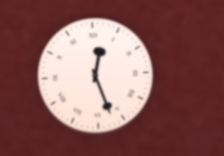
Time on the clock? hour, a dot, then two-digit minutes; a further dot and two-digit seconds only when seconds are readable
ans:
12.27
